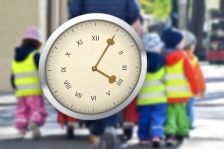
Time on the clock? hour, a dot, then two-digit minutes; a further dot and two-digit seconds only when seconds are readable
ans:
4.05
